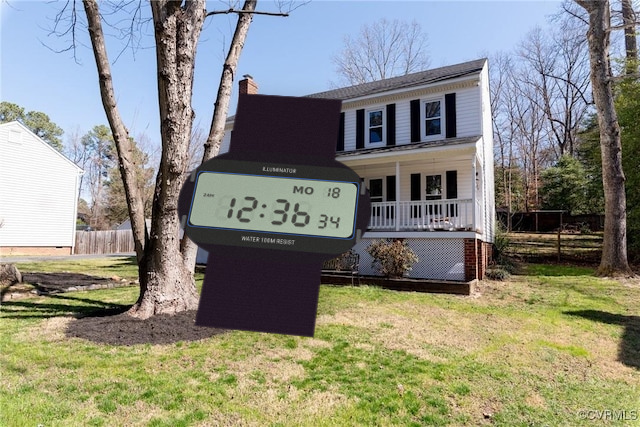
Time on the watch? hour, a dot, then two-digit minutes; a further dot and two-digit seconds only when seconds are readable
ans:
12.36.34
